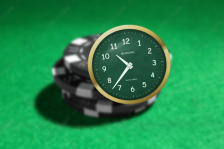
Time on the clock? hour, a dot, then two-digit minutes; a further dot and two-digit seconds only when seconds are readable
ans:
10.37
